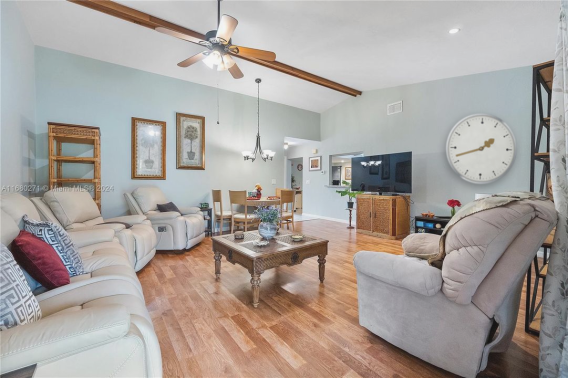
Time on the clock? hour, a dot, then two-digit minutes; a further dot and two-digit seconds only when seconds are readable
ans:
1.42
